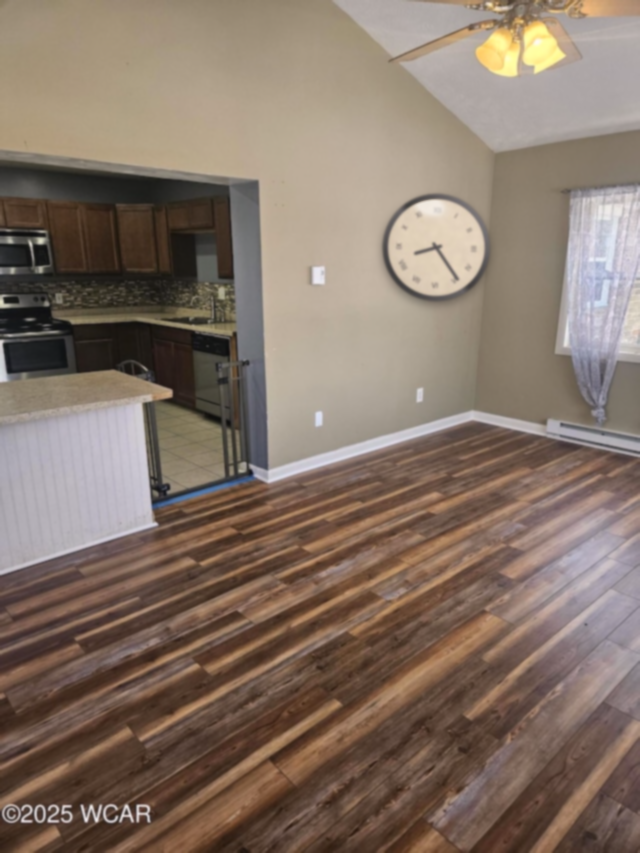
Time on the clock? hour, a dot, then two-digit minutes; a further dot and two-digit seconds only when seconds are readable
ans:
8.24
